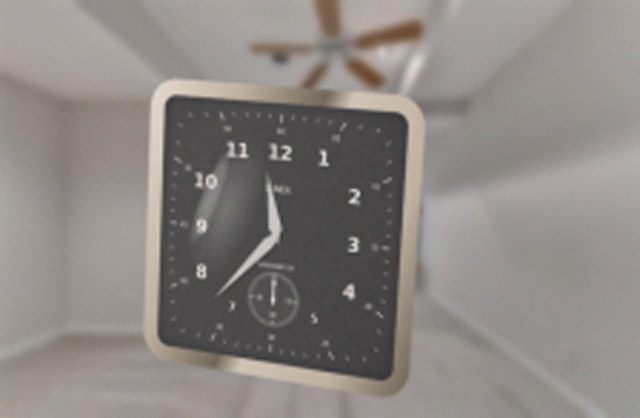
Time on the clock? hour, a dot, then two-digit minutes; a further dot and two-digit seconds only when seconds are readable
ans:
11.37
